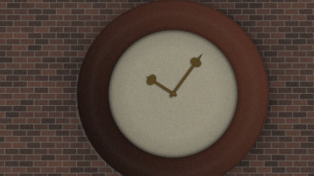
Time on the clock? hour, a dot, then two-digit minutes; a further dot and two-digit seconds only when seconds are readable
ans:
10.06
